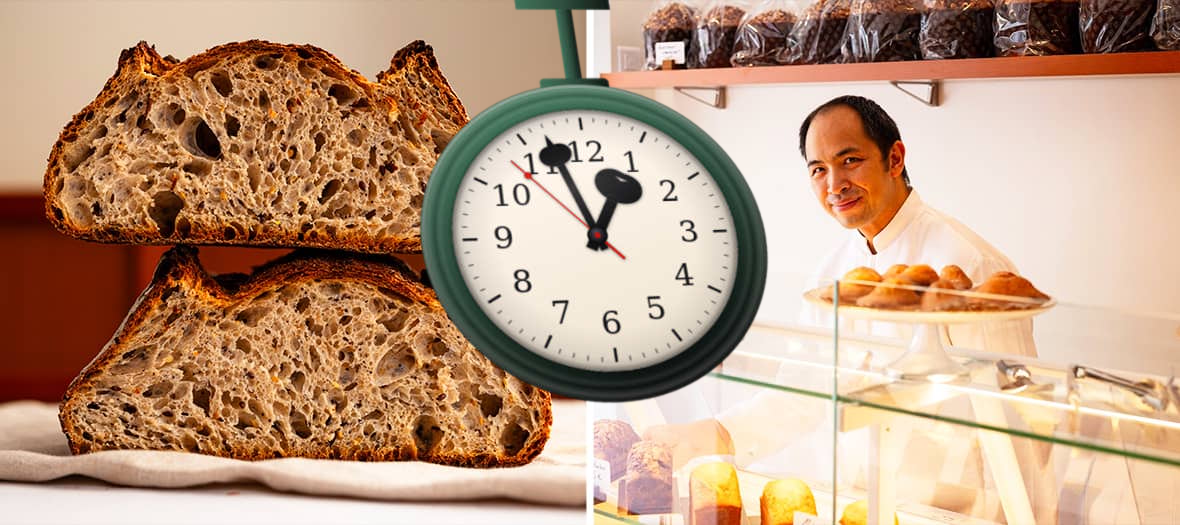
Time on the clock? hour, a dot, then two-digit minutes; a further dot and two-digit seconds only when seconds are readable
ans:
12.56.53
